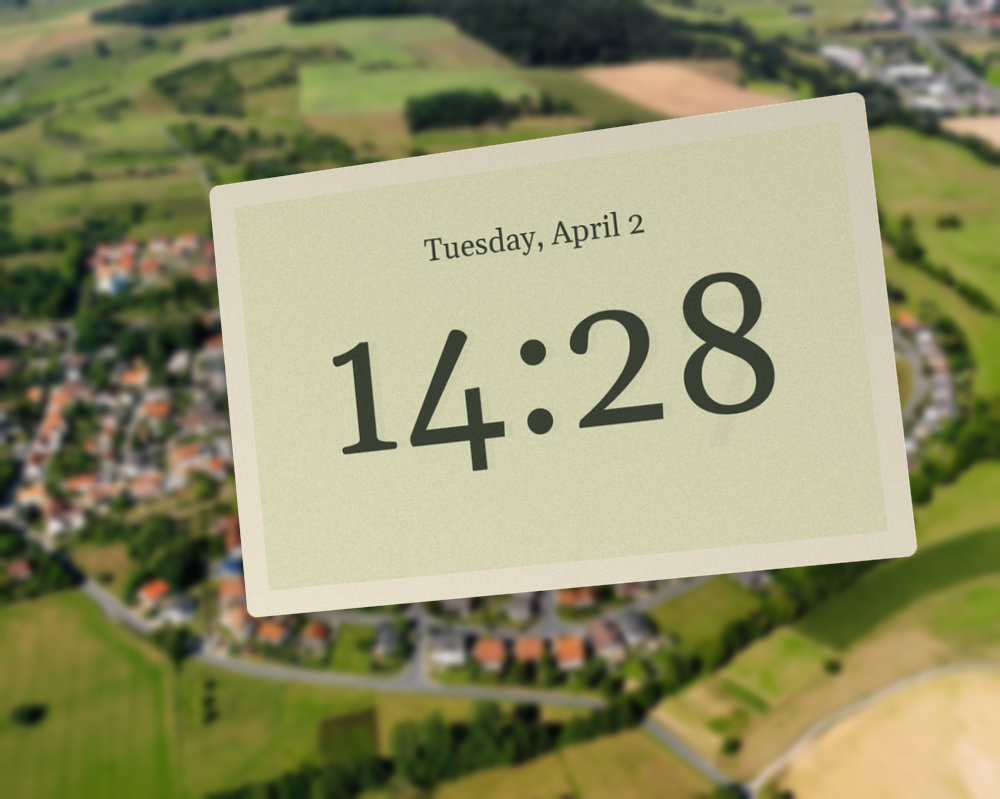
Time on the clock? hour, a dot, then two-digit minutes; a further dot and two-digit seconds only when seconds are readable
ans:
14.28
